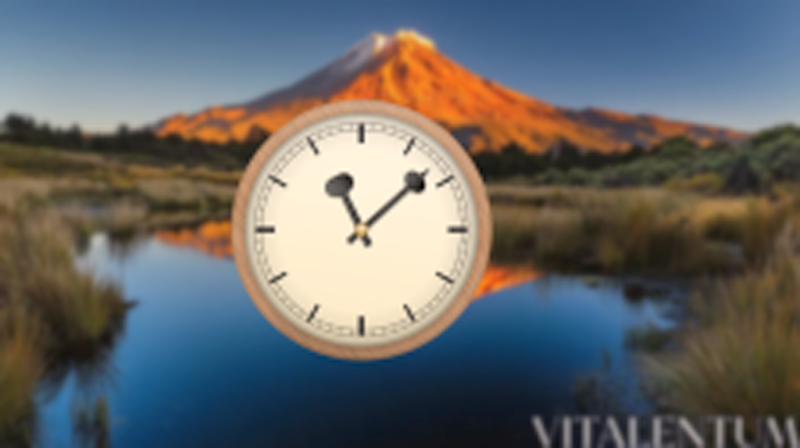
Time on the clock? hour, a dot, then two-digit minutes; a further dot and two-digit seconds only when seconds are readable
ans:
11.08
